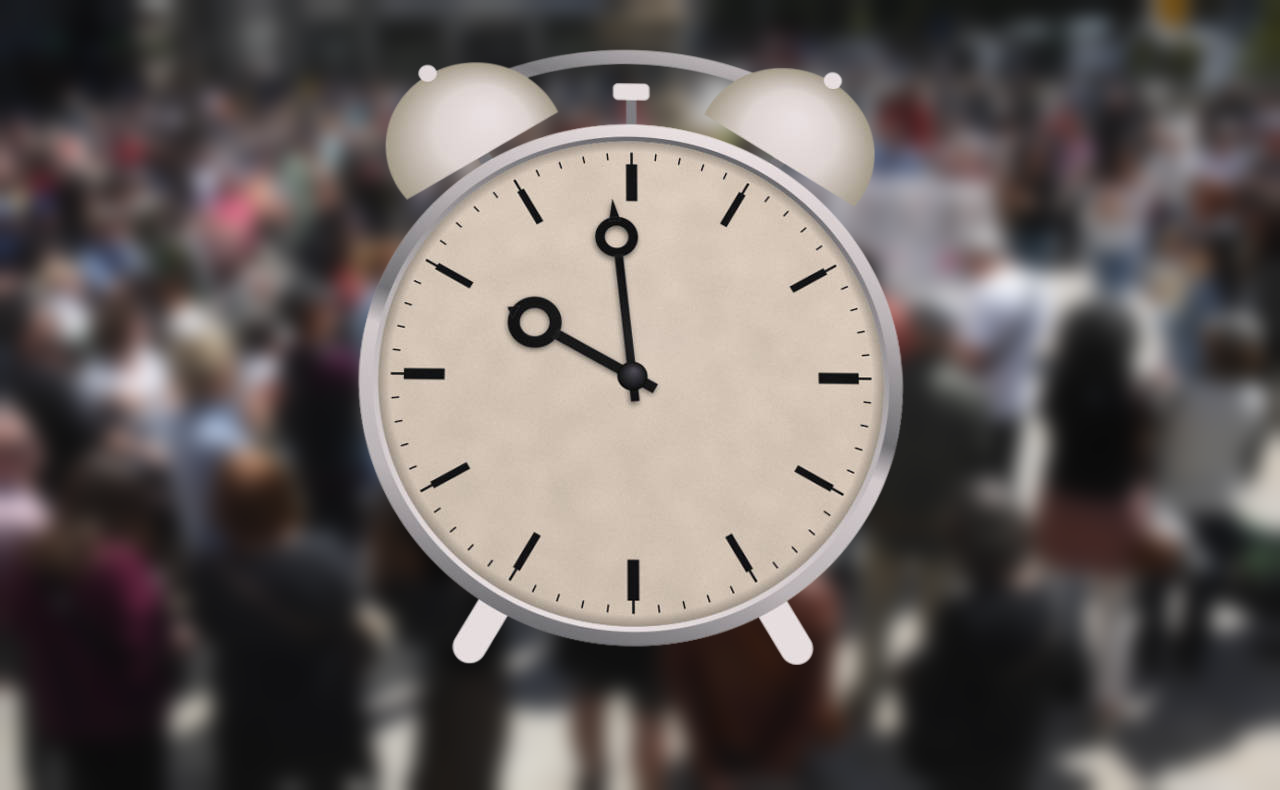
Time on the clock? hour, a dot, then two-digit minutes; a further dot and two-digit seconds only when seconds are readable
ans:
9.59
